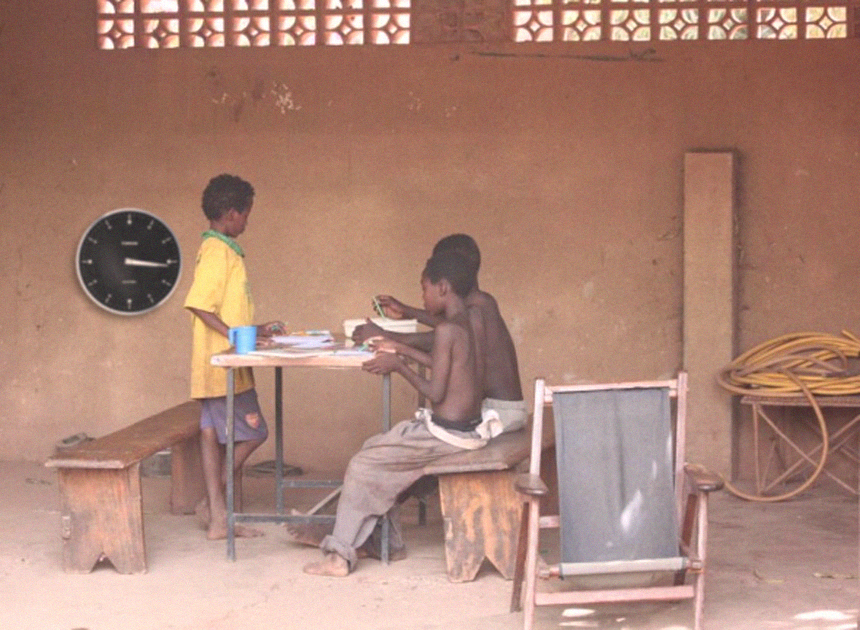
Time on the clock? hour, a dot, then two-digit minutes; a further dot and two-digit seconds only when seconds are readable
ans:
3.16
